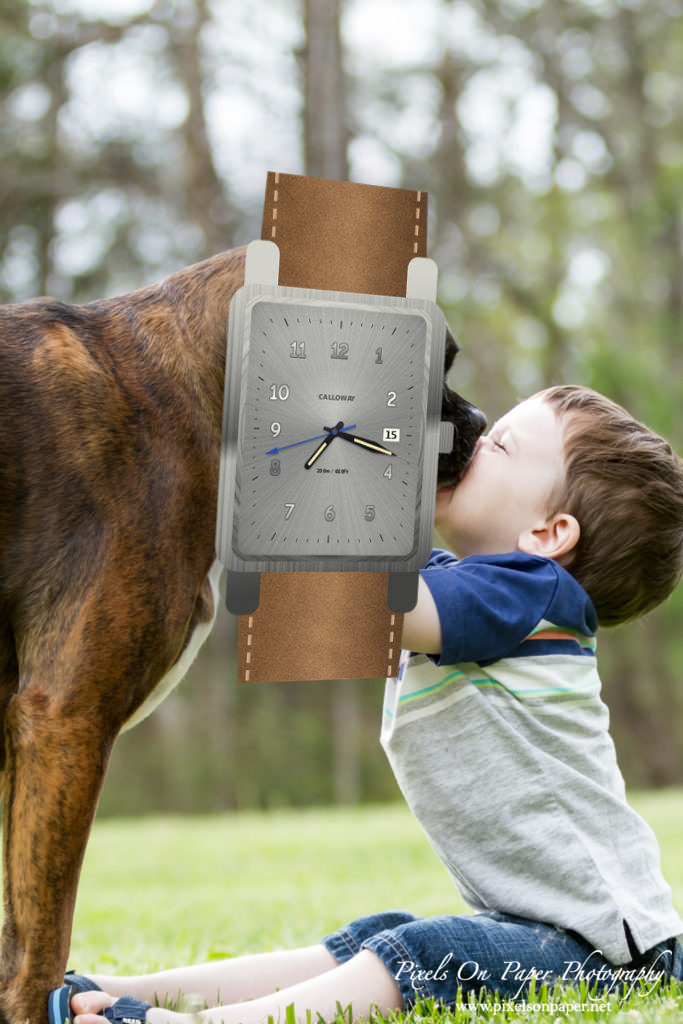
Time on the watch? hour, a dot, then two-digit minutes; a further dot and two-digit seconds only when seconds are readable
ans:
7.17.42
